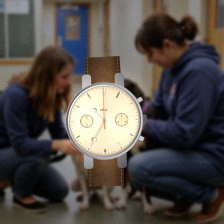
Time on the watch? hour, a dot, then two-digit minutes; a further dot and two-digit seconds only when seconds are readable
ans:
10.35
